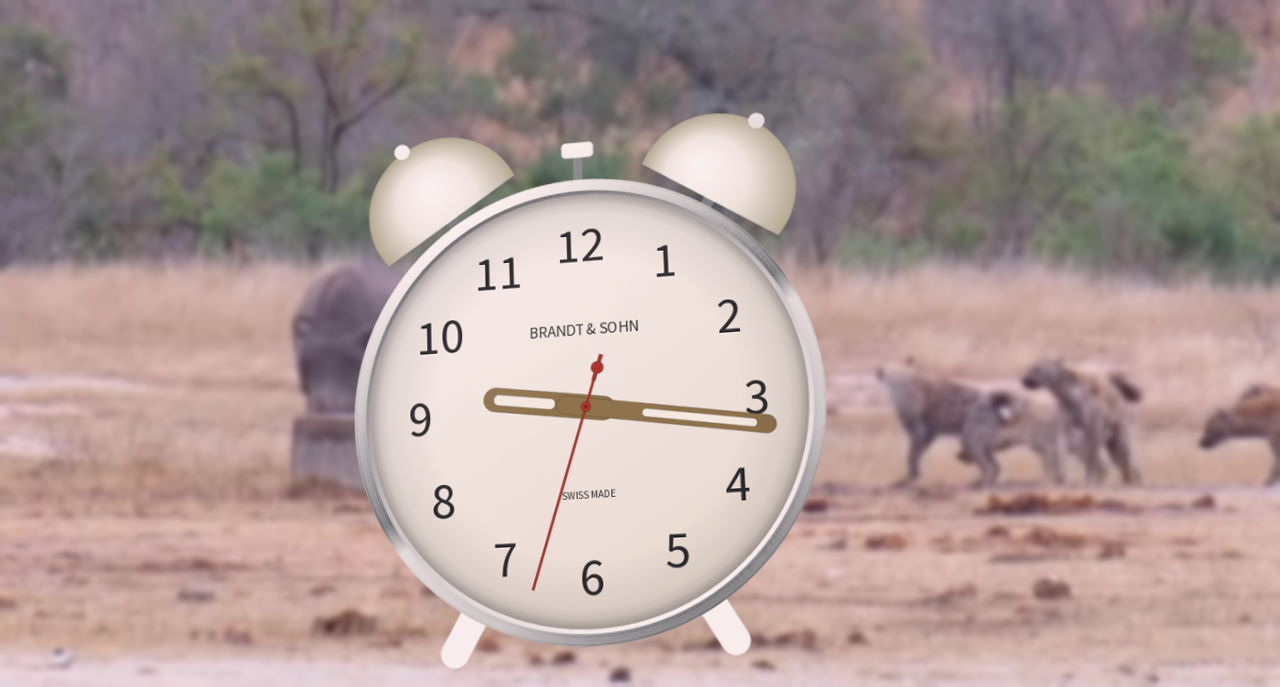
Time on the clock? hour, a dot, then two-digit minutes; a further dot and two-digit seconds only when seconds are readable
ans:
9.16.33
